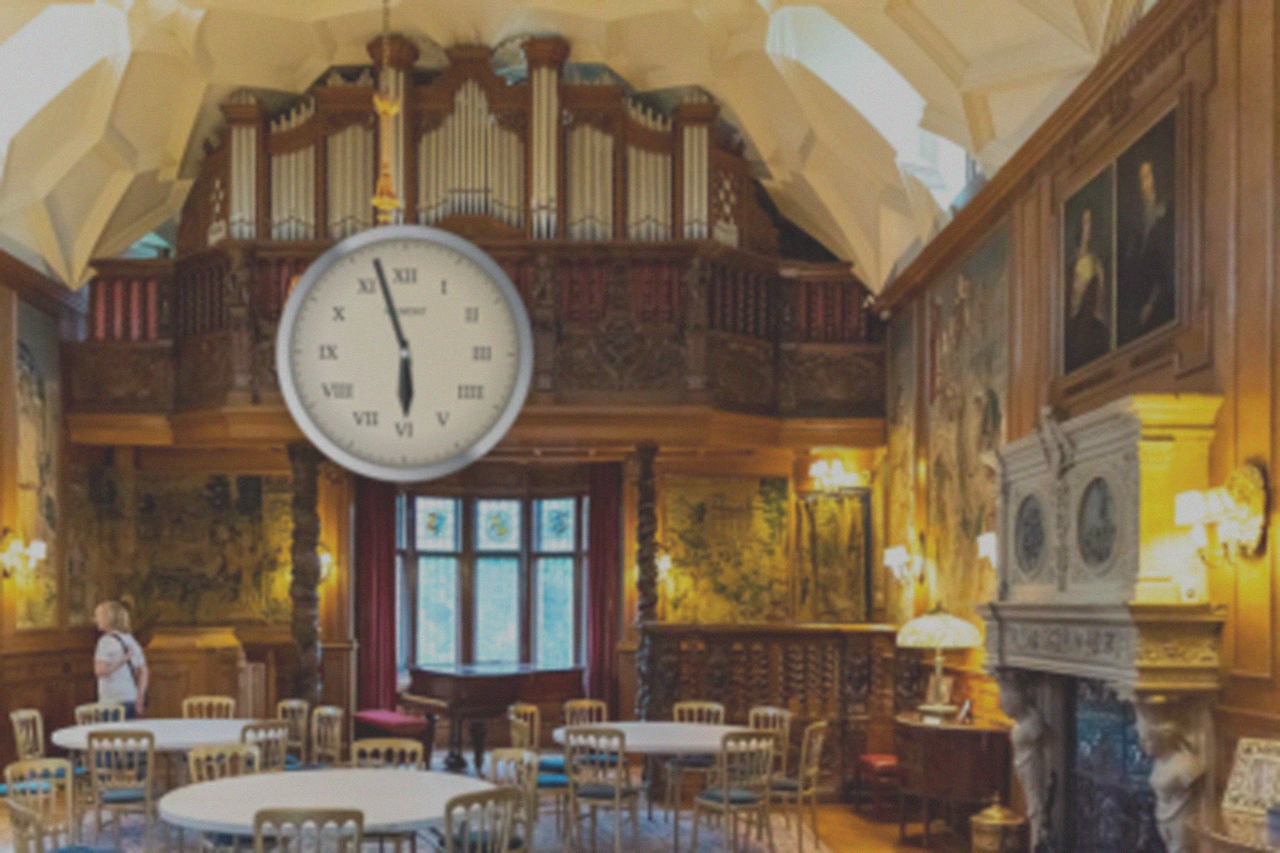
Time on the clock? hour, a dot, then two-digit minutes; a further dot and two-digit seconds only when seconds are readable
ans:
5.57
